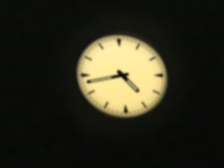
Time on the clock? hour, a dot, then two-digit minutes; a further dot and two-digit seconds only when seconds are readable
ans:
4.43
